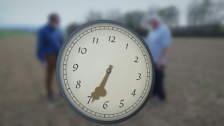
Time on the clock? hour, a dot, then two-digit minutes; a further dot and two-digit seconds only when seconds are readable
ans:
6.34
